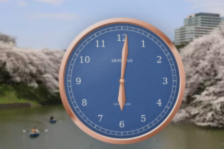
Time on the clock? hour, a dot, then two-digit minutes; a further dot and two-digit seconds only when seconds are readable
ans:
6.01
